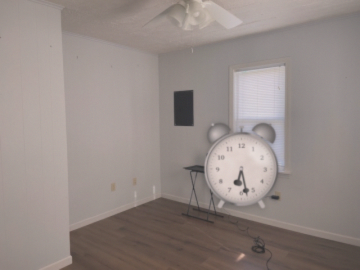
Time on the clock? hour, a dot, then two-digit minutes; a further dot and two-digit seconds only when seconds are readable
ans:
6.28
